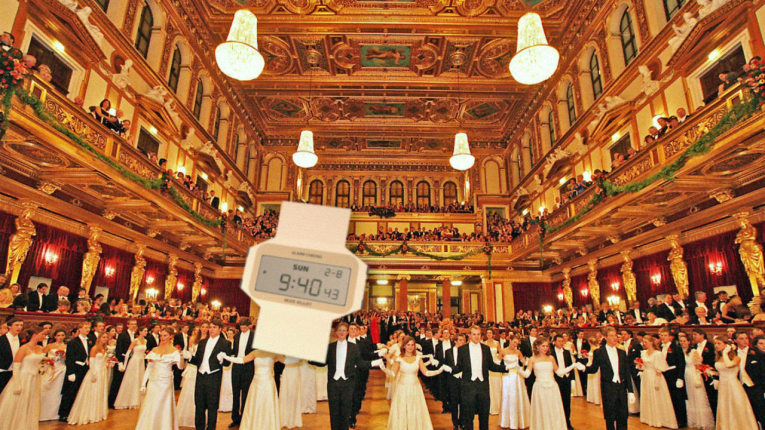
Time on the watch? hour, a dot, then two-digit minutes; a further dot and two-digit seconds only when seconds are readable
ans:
9.40.43
